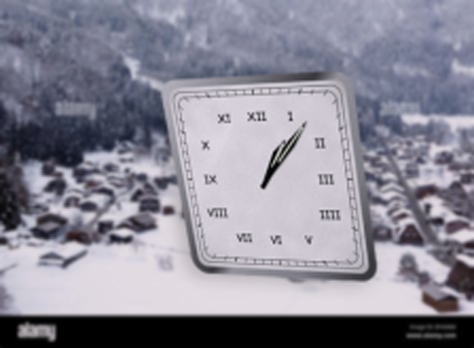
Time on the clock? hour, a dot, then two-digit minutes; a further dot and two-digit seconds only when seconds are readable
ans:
1.07
